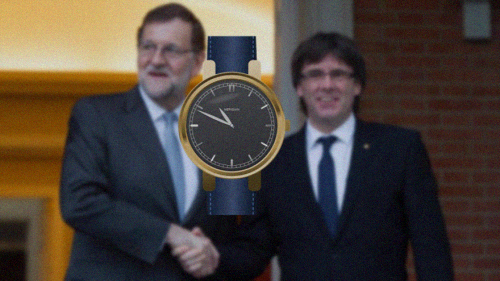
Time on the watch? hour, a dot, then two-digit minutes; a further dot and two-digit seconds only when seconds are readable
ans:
10.49
